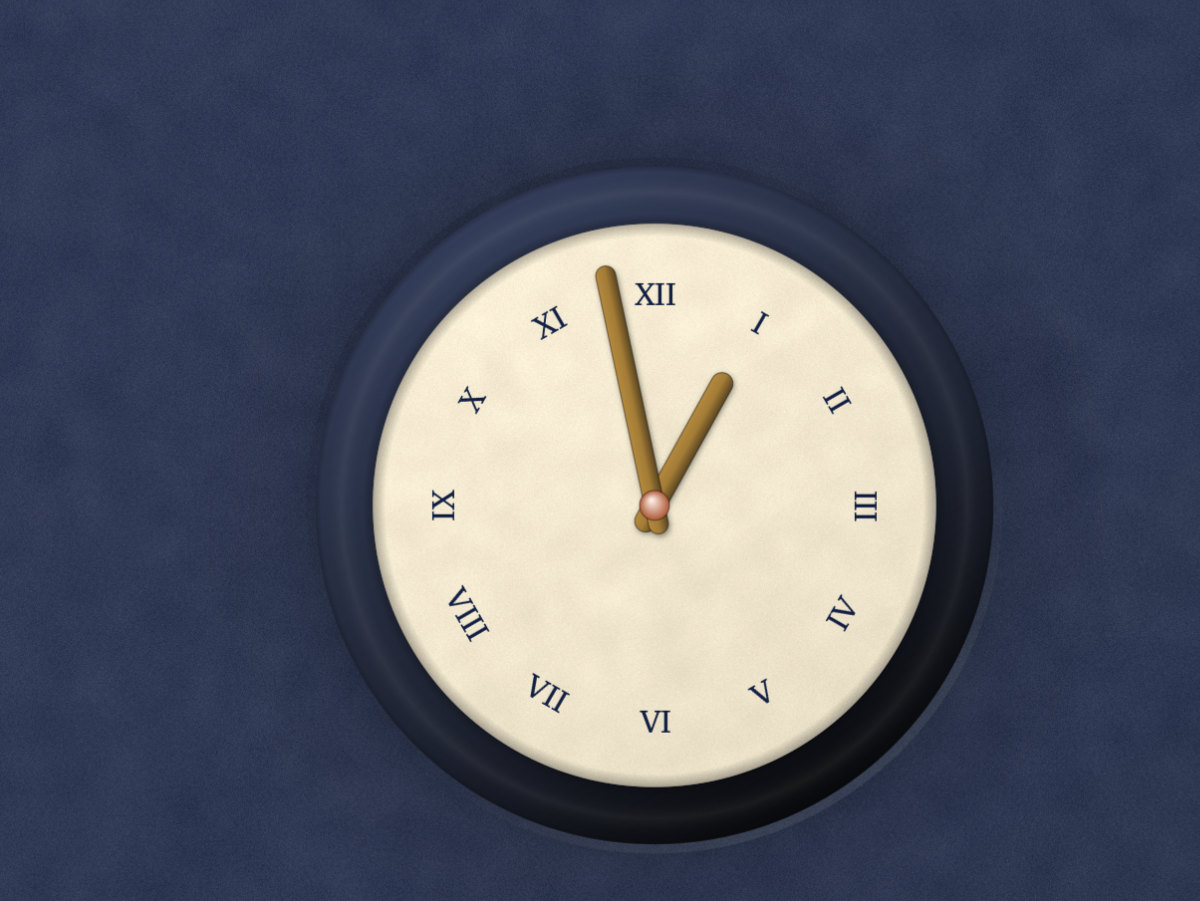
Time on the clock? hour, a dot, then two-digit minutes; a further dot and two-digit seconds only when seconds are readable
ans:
12.58
